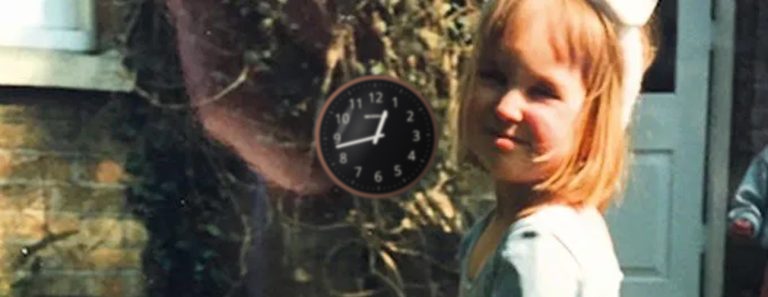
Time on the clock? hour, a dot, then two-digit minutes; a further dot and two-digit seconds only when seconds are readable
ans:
12.43
